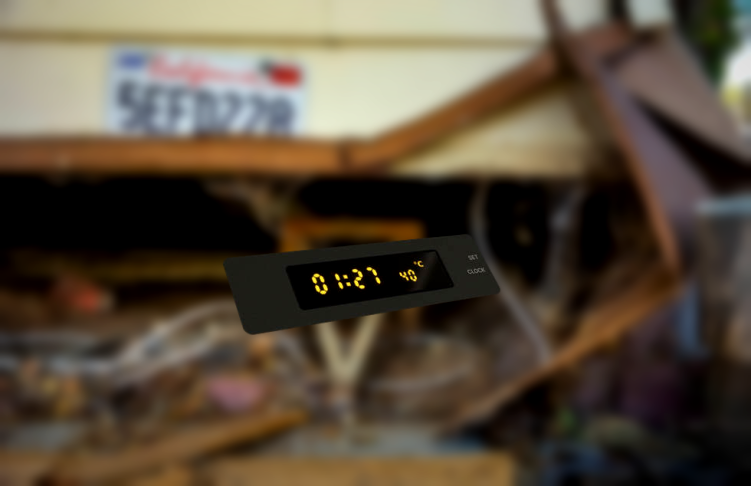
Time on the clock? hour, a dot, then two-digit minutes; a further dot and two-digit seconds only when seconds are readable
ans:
1.27
